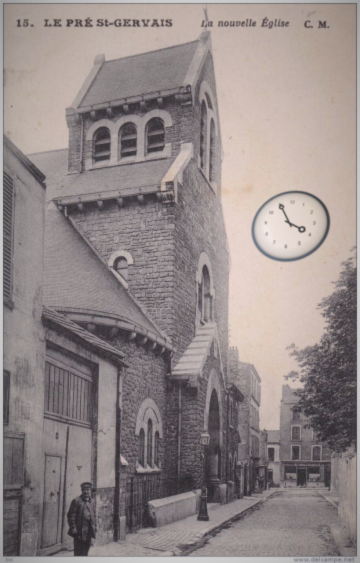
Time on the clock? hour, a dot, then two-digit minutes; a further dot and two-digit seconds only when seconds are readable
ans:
3.55
